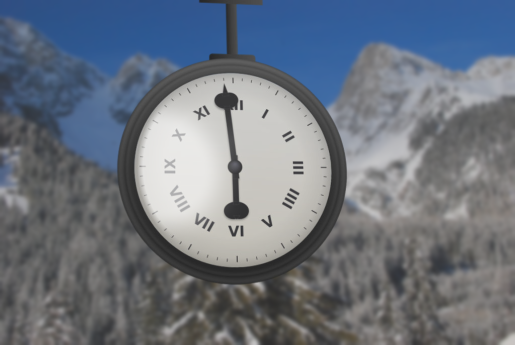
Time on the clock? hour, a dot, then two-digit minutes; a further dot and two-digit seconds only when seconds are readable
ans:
5.59
